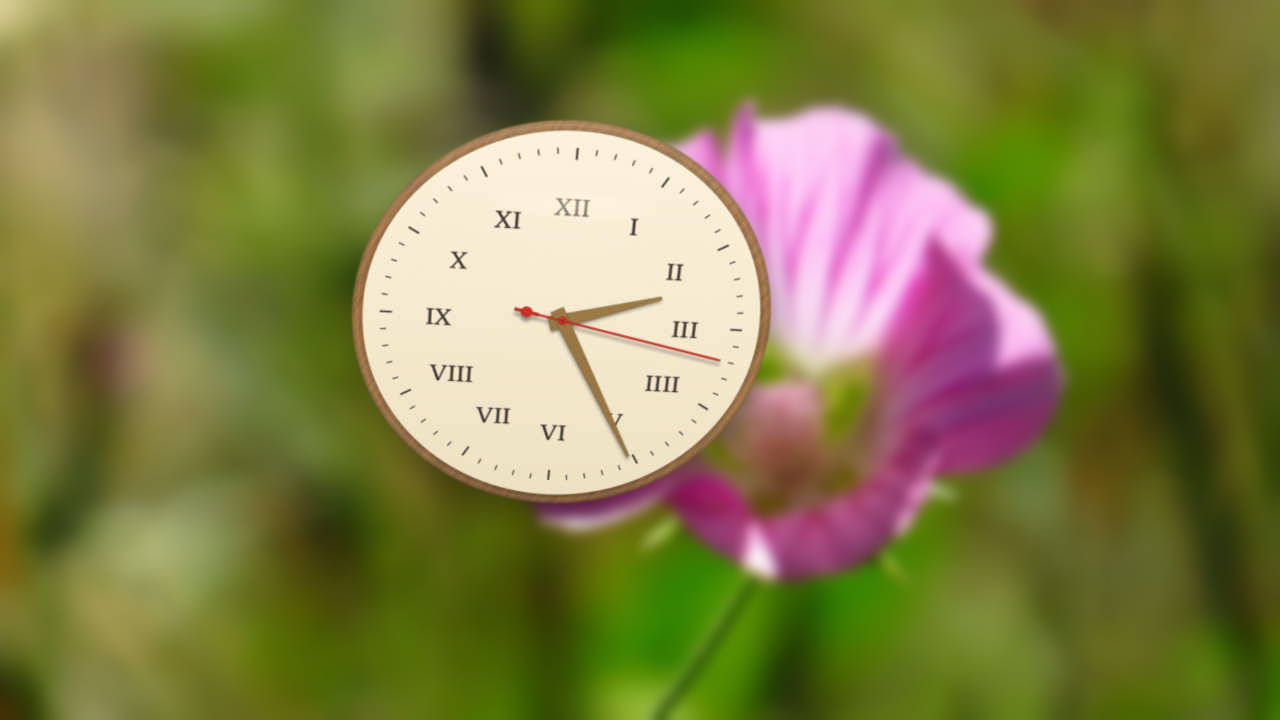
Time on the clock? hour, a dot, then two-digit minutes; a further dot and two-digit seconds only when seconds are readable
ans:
2.25.17
